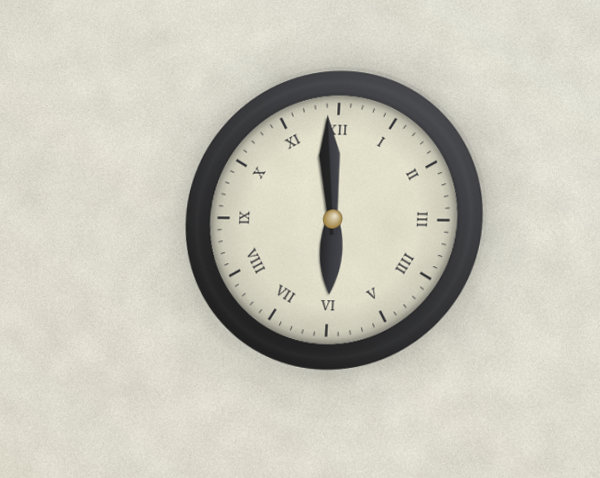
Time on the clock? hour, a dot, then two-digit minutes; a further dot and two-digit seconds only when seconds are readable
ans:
5.59
